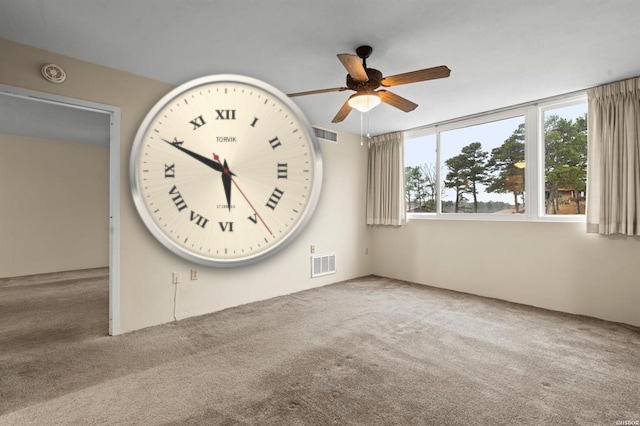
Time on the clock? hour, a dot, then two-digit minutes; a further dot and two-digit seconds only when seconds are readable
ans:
5.49.24
